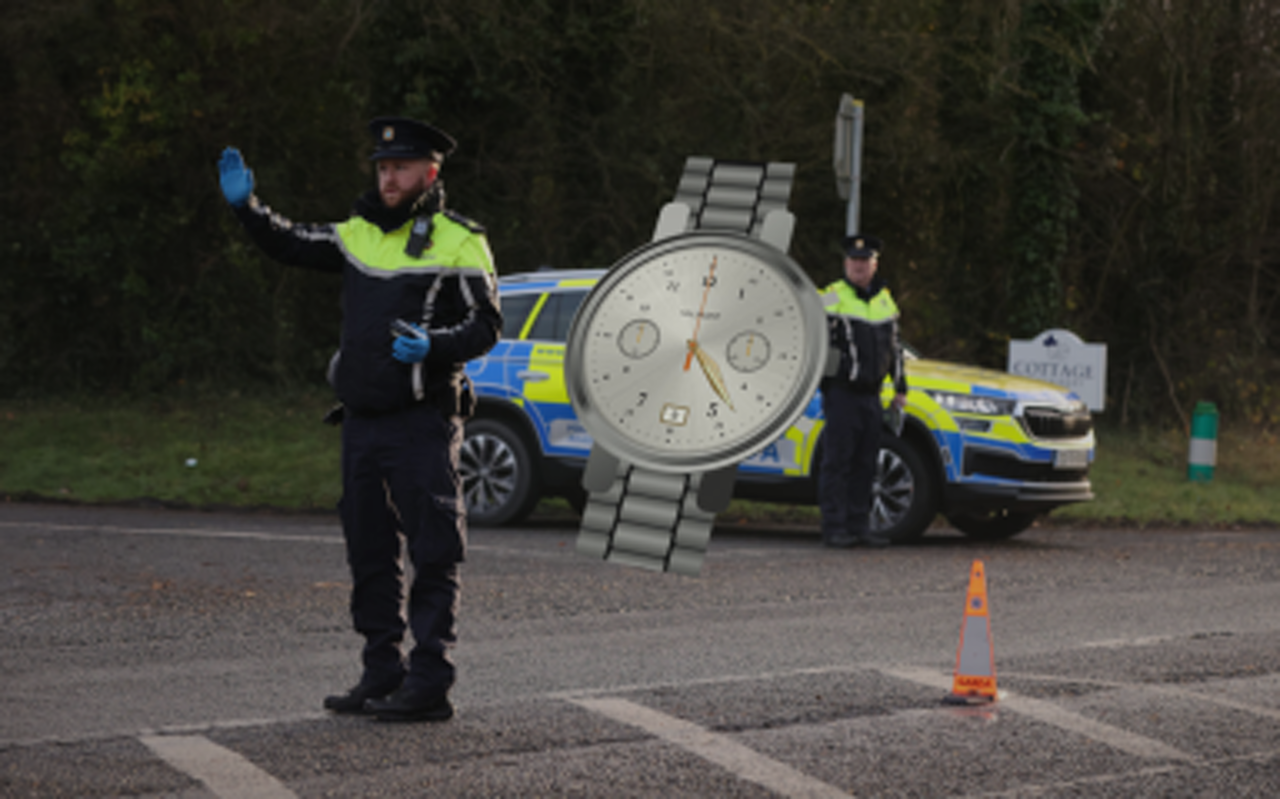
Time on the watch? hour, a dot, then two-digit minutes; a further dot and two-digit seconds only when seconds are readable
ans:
4.23
